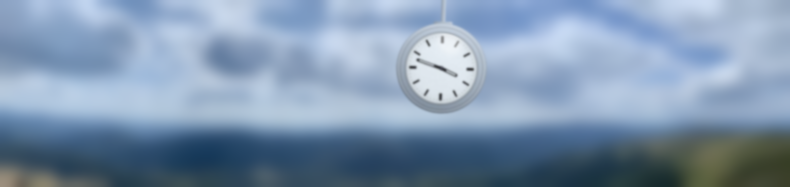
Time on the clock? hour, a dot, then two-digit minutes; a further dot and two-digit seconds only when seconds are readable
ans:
3.48
